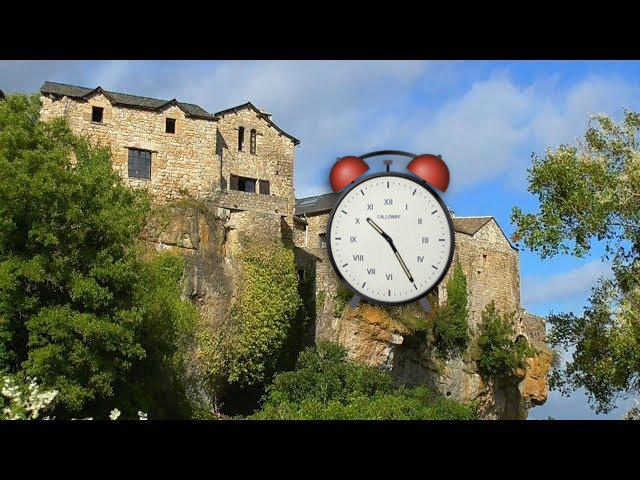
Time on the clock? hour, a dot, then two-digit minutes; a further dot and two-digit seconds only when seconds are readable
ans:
10.25
